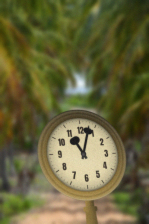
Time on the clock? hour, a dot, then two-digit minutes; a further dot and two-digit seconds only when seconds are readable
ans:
11.03
